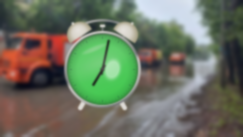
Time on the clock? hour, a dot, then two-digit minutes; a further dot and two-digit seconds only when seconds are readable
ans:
7.02
